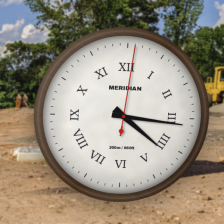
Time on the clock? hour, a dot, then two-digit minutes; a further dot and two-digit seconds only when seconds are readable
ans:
4.16.01
